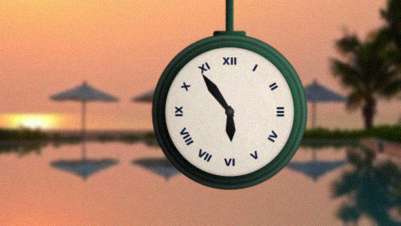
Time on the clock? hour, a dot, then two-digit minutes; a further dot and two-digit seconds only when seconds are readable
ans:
5.54
